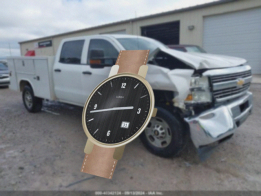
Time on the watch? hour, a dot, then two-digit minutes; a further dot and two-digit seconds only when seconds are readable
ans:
2.43
